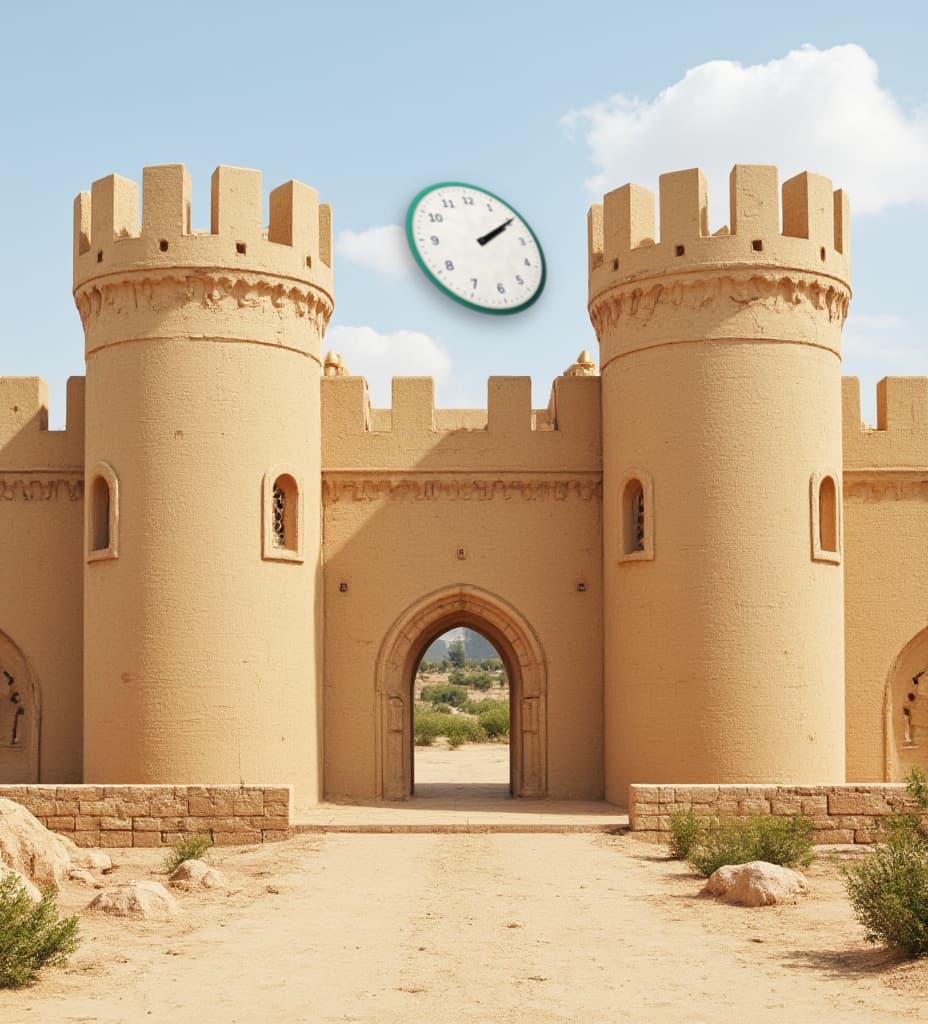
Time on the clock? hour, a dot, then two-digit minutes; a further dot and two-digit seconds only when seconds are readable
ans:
2.10
